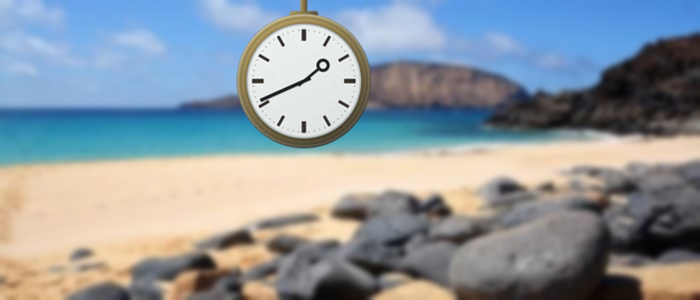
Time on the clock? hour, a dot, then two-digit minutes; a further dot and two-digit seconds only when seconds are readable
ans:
1.41
